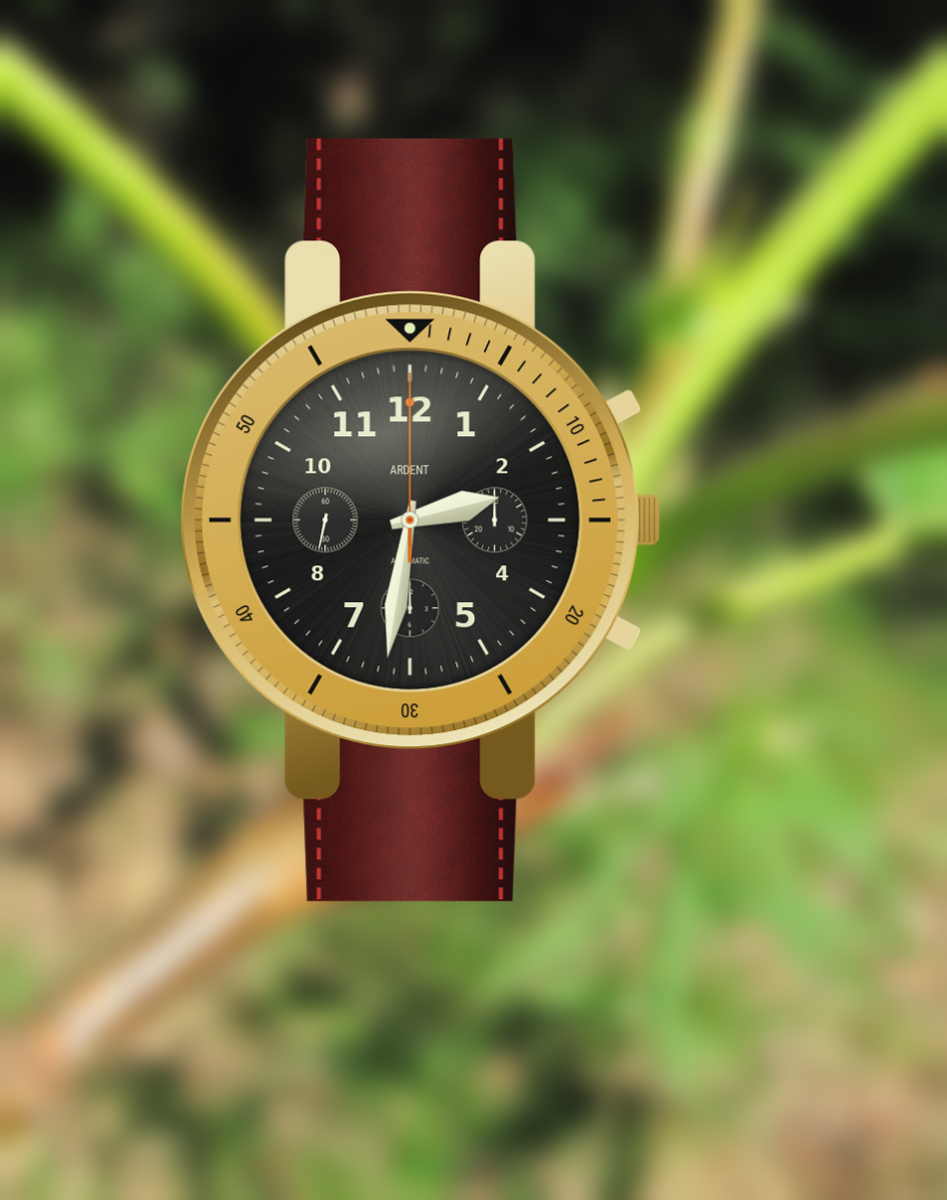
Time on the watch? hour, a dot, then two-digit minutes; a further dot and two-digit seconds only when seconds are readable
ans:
2.31.32
